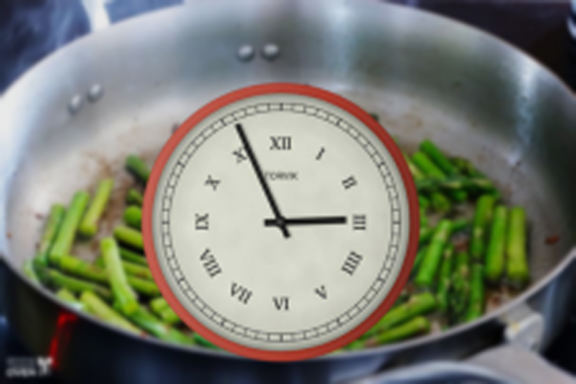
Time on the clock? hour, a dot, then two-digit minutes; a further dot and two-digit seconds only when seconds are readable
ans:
2.56
